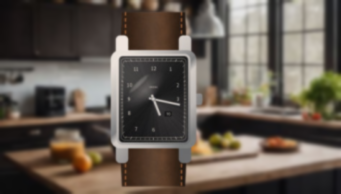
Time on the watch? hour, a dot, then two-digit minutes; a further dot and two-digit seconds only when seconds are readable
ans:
5.17
